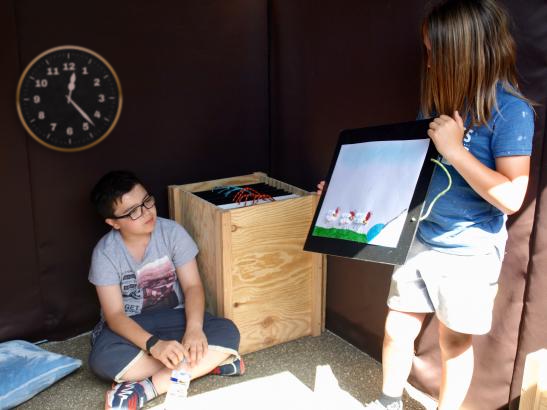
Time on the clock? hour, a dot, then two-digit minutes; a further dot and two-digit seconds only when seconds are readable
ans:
12.23
